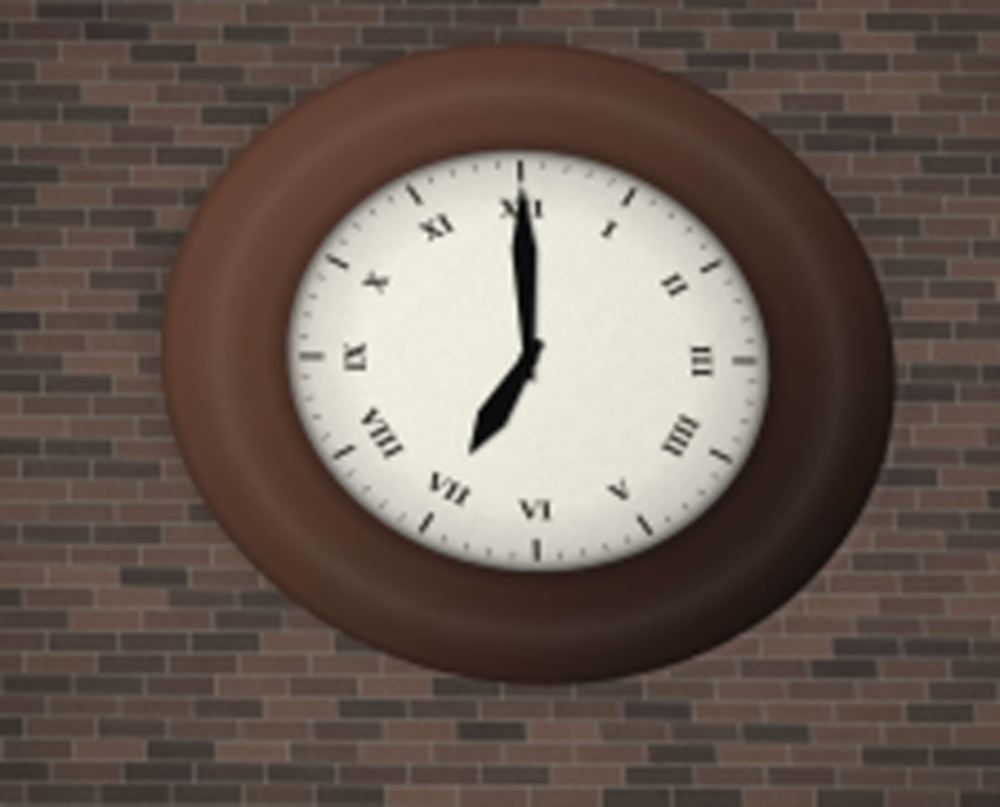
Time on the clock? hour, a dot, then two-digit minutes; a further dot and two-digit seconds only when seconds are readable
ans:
7.00
